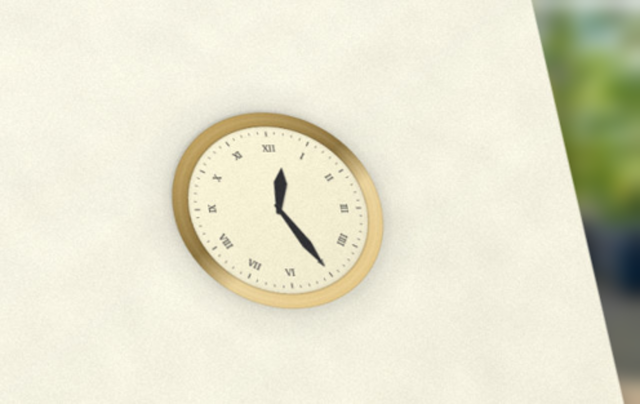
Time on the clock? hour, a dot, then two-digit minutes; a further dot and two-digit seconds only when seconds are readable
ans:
12.25
